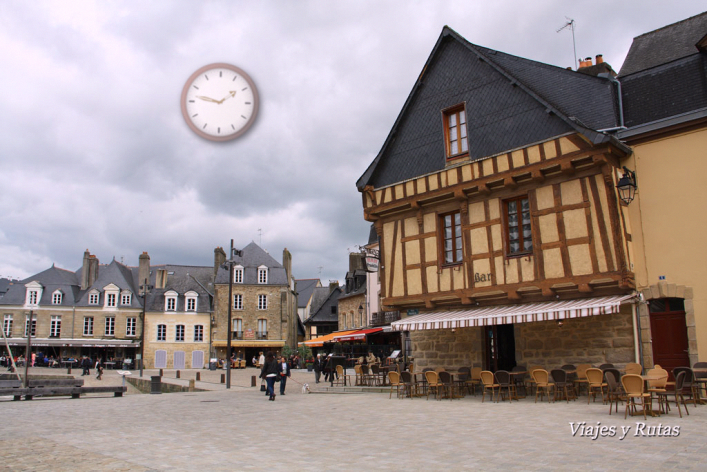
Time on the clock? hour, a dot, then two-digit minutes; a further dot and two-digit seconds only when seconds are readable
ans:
1.47
